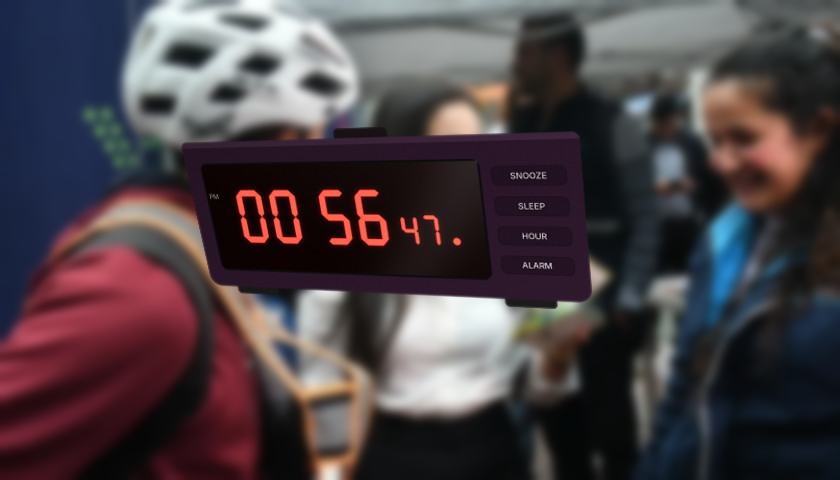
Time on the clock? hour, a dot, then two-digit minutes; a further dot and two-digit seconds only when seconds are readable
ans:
0.56.47
